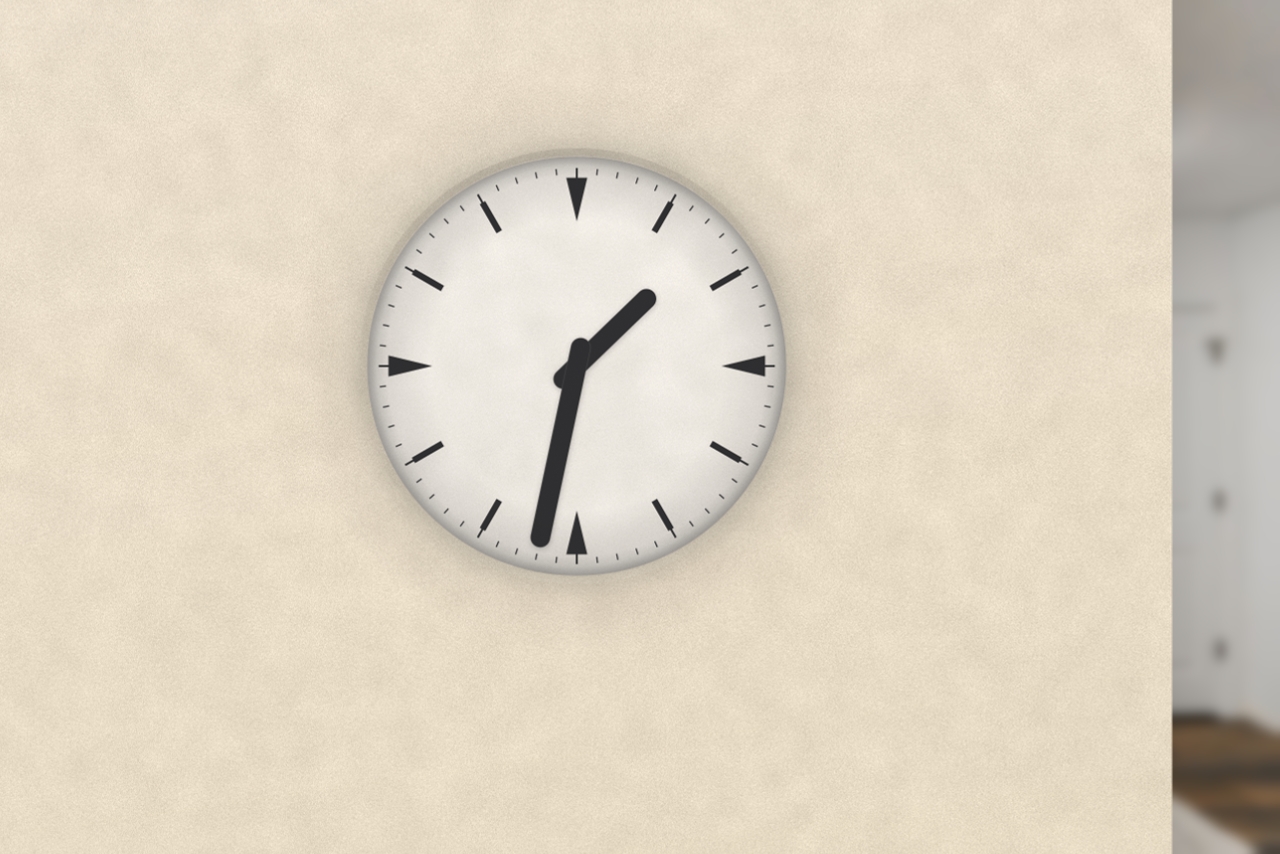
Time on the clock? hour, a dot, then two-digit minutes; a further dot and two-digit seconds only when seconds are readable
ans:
1.32
